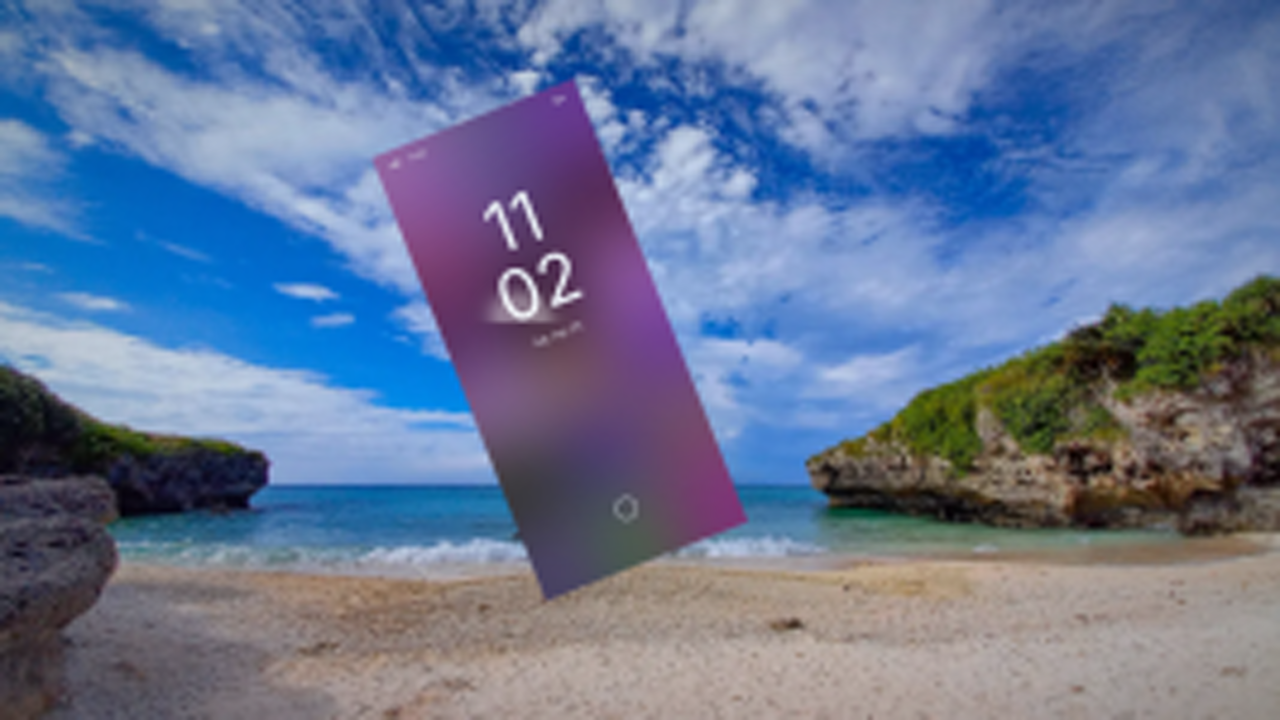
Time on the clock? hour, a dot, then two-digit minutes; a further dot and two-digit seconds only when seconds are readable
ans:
11.02
